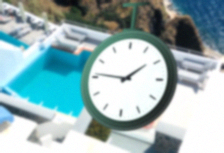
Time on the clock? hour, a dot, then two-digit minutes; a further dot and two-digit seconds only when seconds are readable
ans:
1.46
